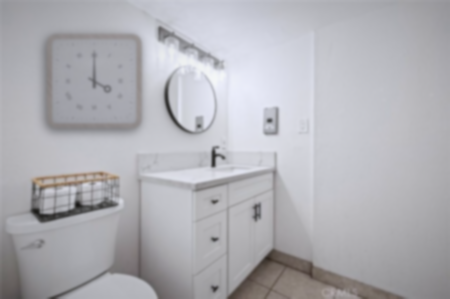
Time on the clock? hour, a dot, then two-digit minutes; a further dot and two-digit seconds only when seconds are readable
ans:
4.00
